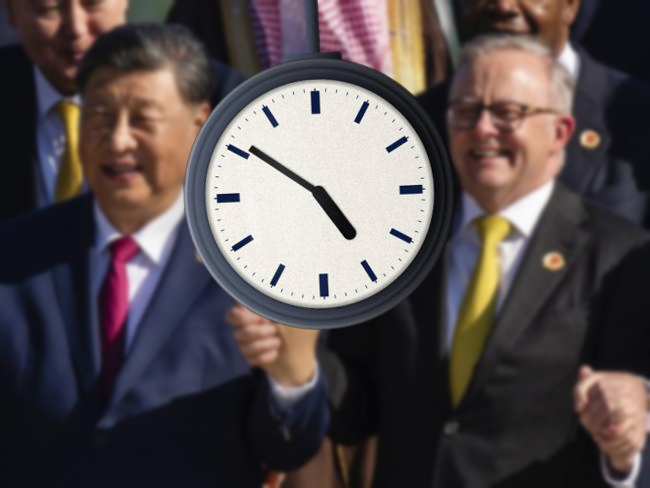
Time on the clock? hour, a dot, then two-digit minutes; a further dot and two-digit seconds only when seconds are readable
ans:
4.51
